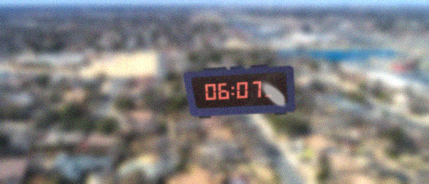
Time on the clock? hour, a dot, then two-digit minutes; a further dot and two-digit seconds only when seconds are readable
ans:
6.07
